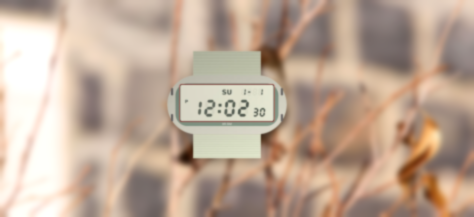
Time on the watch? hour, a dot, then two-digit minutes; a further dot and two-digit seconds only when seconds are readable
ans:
12.02
